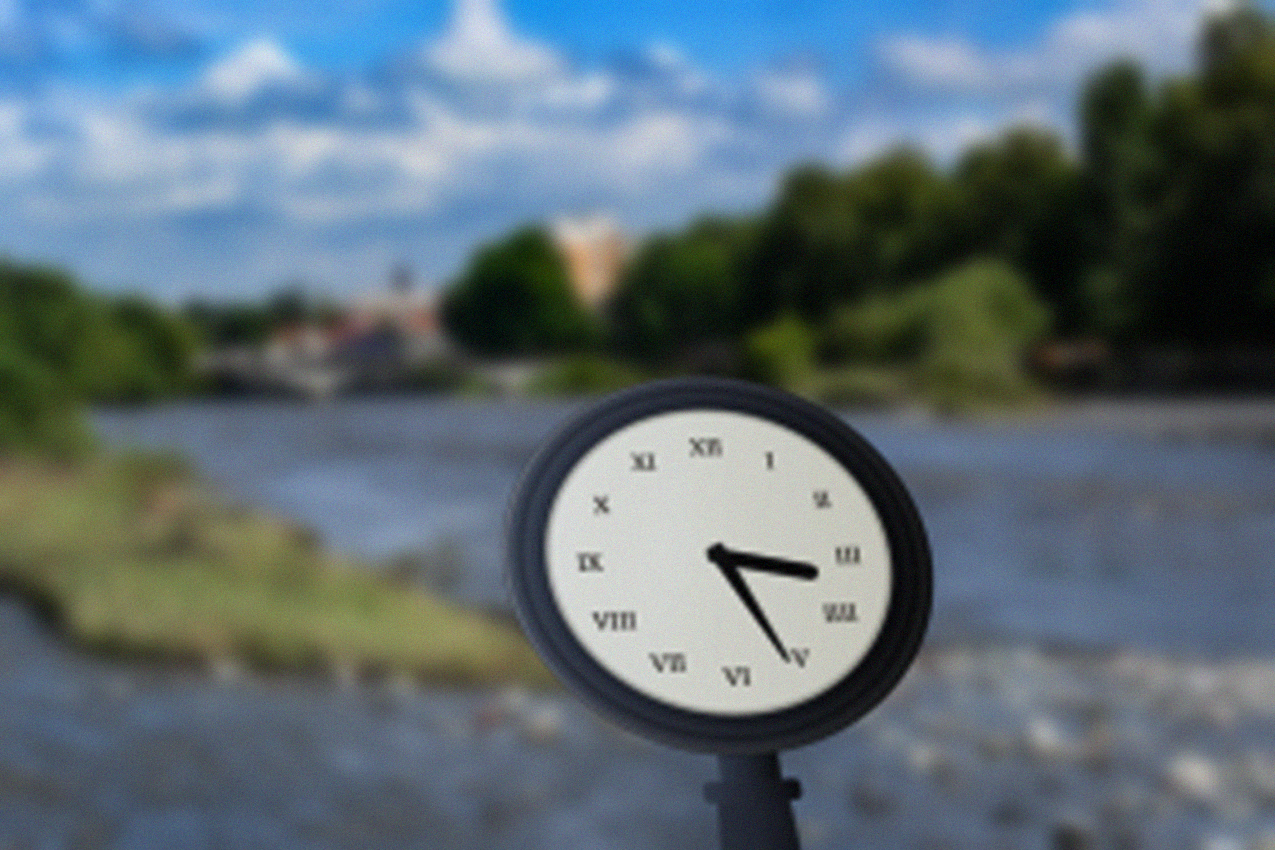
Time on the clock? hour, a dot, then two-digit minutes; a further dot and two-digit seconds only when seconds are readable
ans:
3.26
